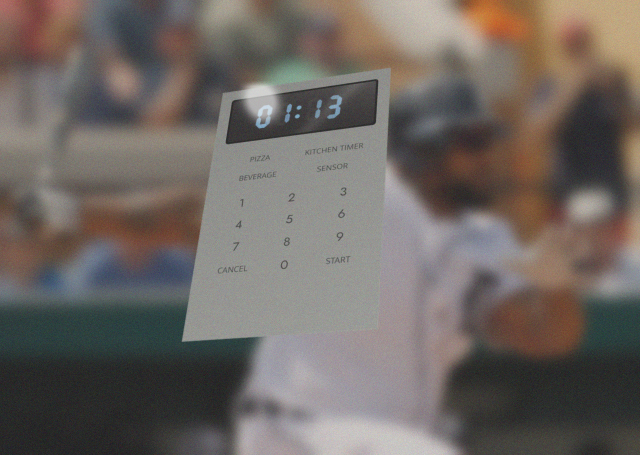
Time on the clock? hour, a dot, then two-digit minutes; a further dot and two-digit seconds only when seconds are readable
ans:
1.13
